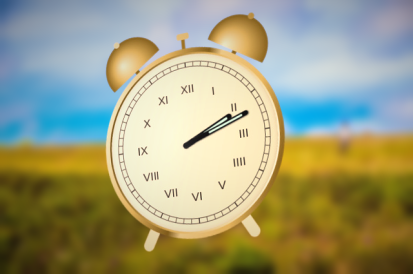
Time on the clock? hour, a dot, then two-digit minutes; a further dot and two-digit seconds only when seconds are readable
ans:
2.12
